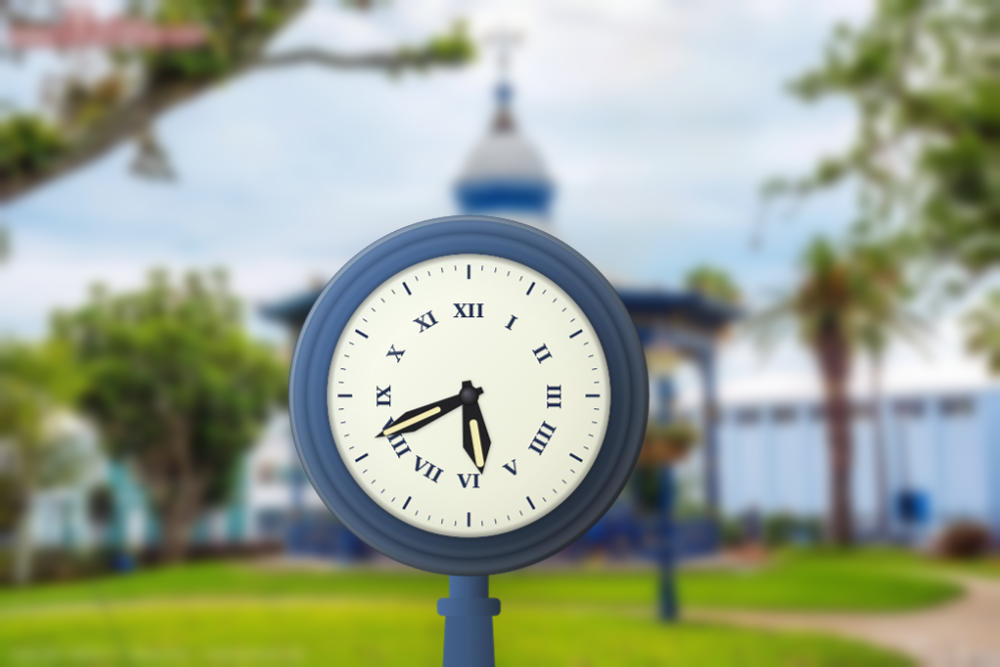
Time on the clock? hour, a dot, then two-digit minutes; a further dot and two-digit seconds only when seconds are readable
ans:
5.41
